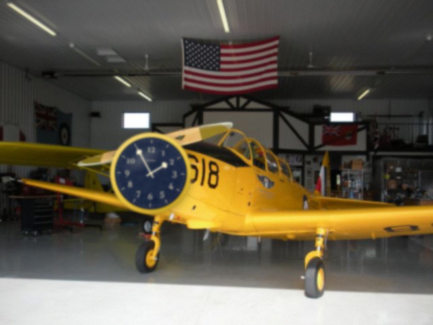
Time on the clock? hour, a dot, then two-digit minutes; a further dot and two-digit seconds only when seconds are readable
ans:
1.55
